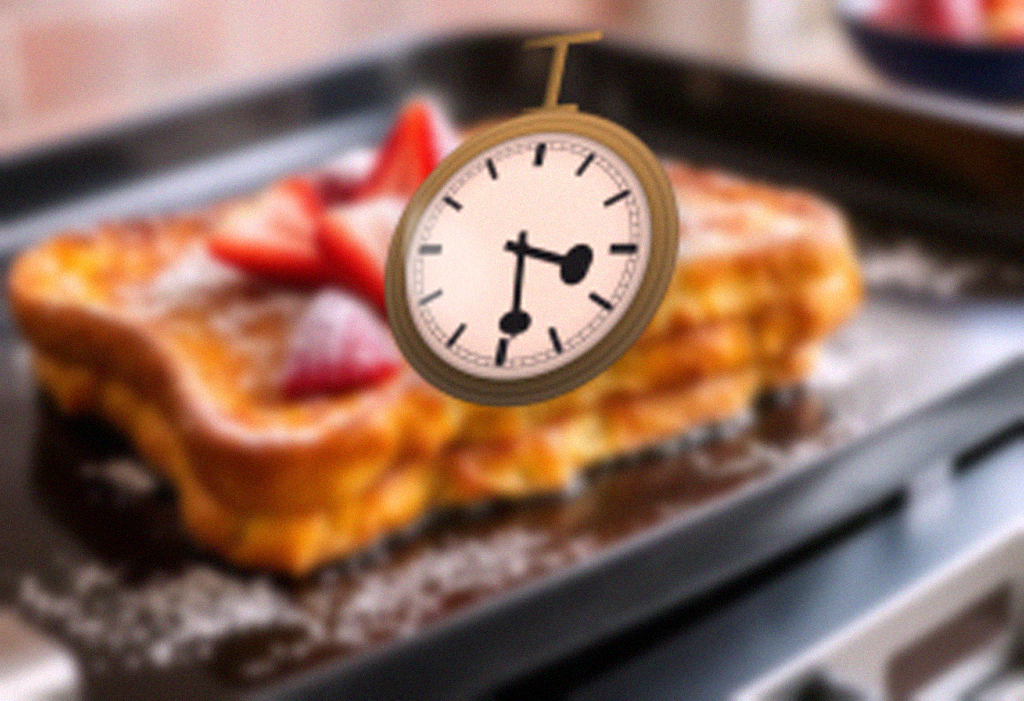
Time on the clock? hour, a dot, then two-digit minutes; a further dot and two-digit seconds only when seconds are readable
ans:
3.29
